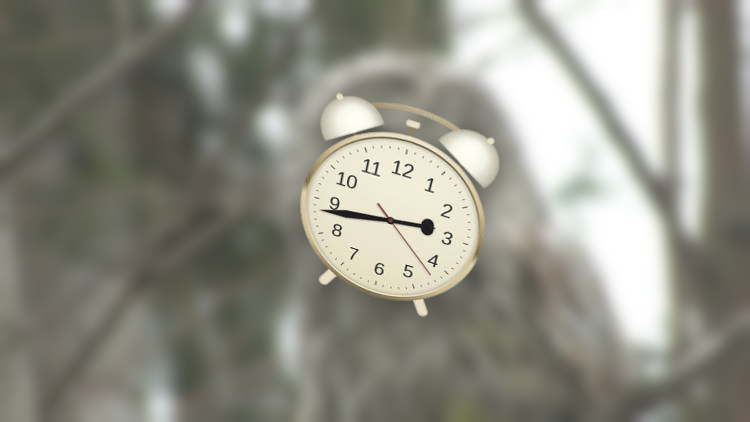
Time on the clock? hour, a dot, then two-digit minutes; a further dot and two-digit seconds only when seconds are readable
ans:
2.43.22
